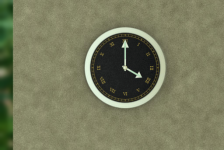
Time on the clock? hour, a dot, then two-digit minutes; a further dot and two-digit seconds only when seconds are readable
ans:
4.00
